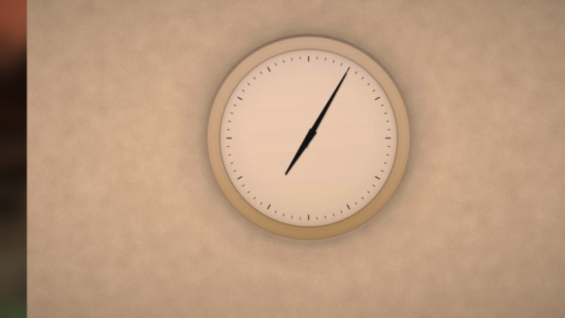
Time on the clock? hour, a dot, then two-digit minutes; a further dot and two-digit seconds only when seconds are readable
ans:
7.05
